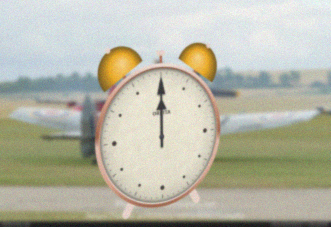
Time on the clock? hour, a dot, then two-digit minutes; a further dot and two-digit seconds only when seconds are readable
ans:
12.00
